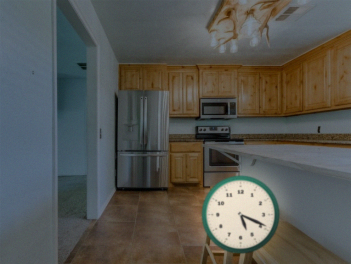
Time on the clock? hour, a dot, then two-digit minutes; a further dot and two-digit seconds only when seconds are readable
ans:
5.19
